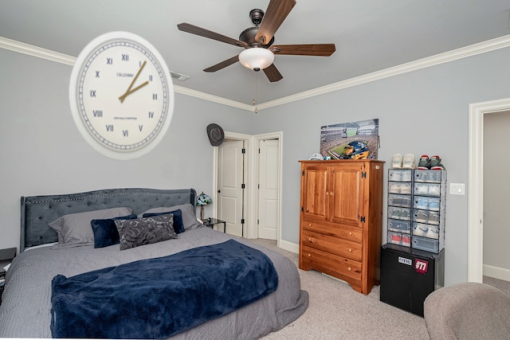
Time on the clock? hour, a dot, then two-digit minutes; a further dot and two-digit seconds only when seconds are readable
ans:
2.06
